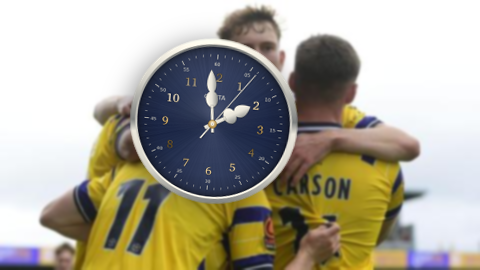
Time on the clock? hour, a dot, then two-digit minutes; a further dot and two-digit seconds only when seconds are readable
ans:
1.59.06
